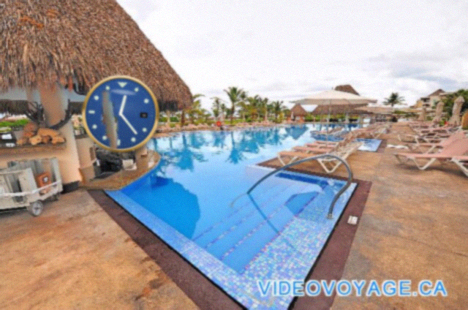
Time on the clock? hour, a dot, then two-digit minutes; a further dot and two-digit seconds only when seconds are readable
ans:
12.23
